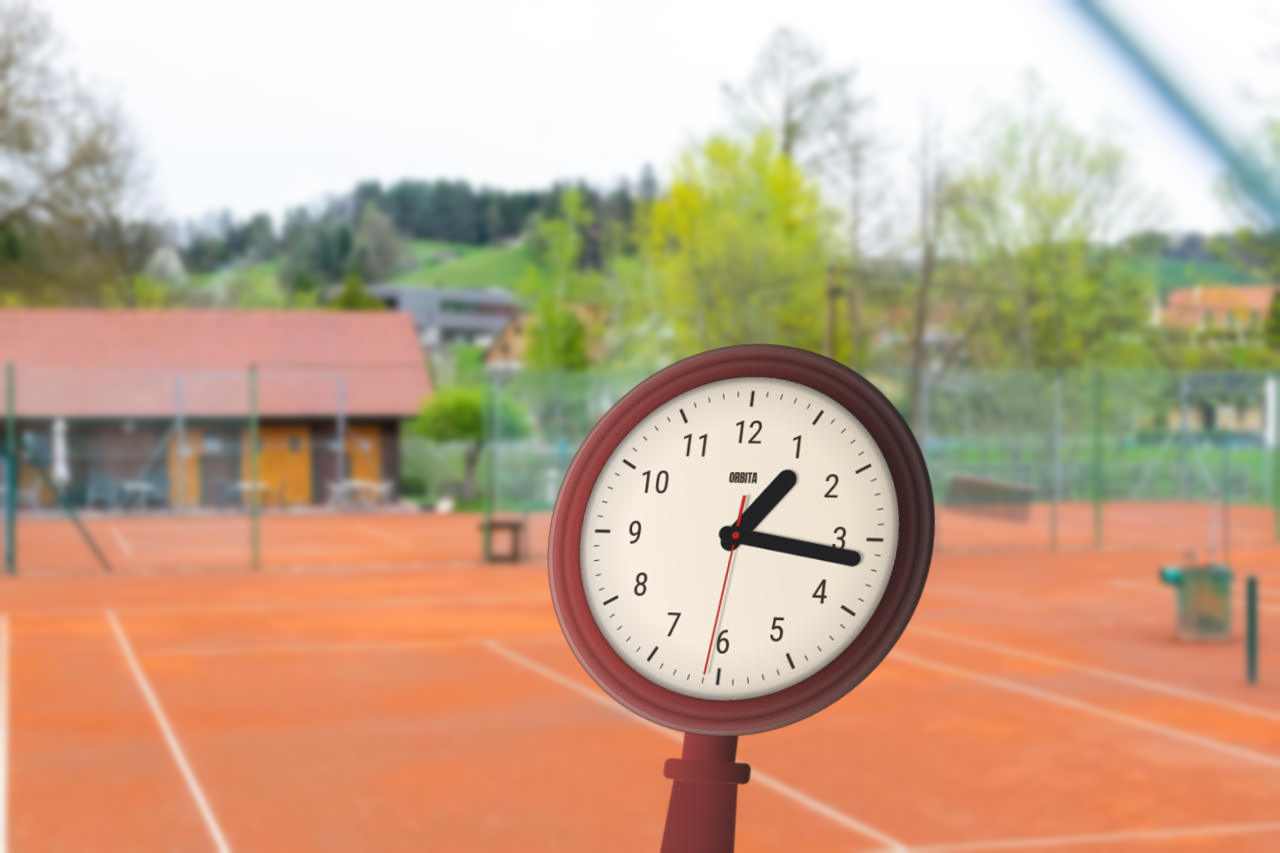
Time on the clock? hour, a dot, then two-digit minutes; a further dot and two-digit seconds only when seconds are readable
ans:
1.16.31
